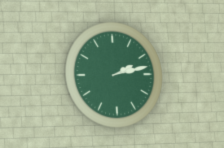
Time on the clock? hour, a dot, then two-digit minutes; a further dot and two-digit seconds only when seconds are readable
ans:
2.13
